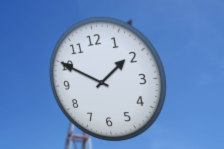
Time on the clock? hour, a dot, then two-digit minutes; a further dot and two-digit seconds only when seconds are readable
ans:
1.50
